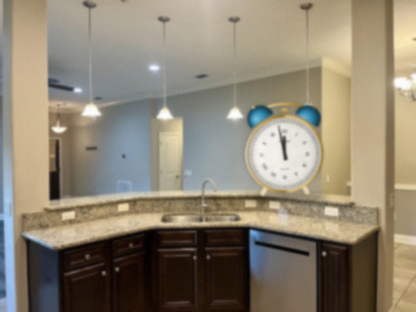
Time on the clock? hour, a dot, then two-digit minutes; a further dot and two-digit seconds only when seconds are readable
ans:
11.58
